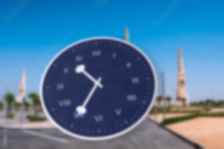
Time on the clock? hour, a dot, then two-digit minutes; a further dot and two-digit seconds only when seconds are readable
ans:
10.35
